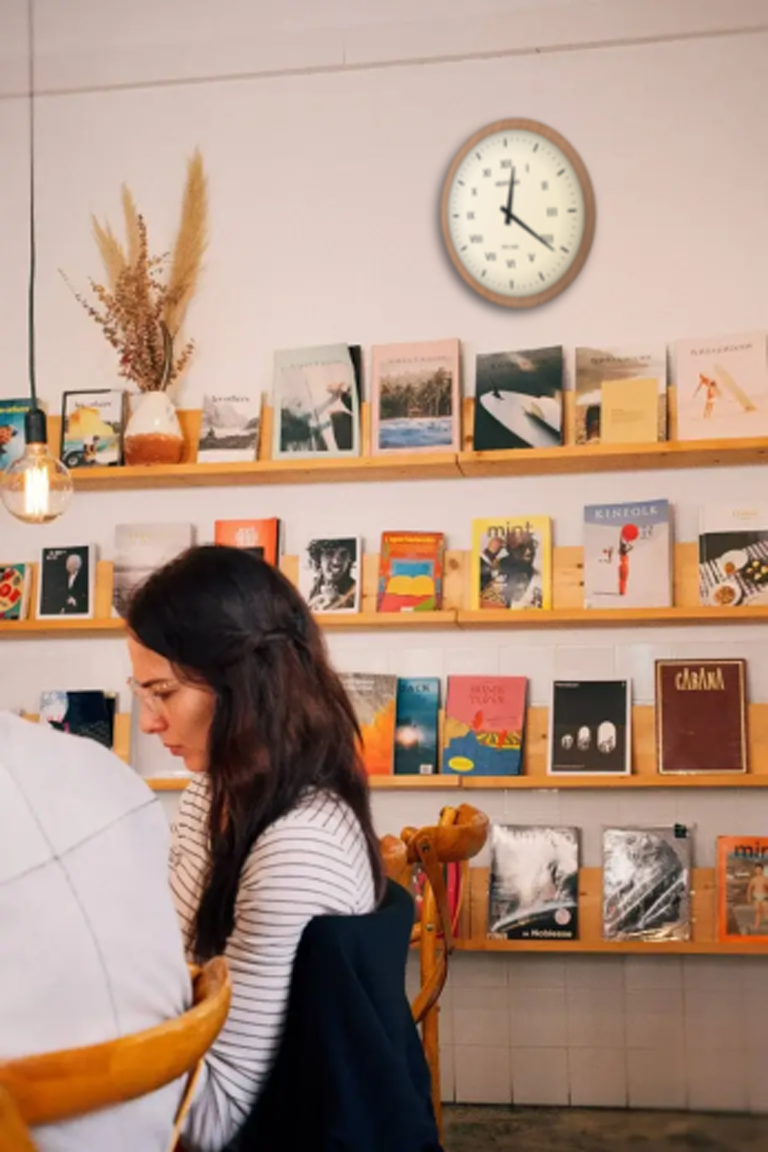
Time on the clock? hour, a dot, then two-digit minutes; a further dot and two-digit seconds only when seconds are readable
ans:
12.21
